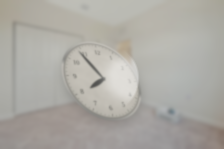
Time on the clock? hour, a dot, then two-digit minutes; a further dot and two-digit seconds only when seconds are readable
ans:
7.54
